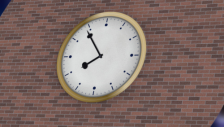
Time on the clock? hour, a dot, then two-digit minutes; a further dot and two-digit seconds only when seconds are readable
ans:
7.54
